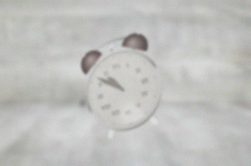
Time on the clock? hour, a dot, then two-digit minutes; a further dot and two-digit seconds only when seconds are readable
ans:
10.52
